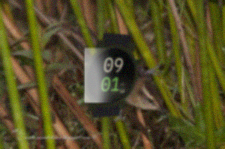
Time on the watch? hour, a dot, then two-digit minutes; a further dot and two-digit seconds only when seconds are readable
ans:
9.01
